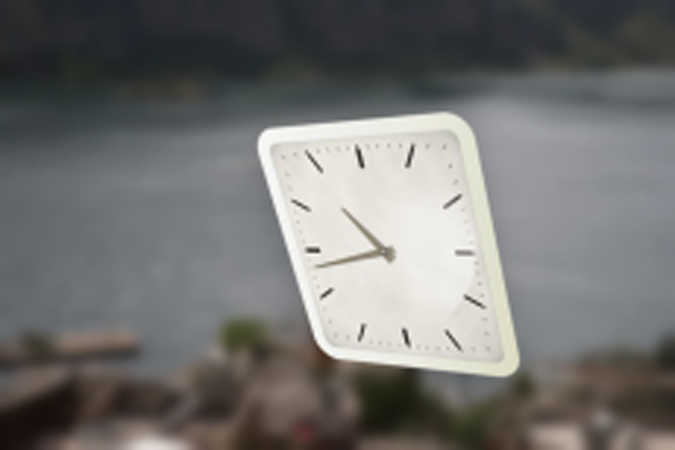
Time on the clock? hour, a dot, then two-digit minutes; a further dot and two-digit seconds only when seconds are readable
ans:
10.43
